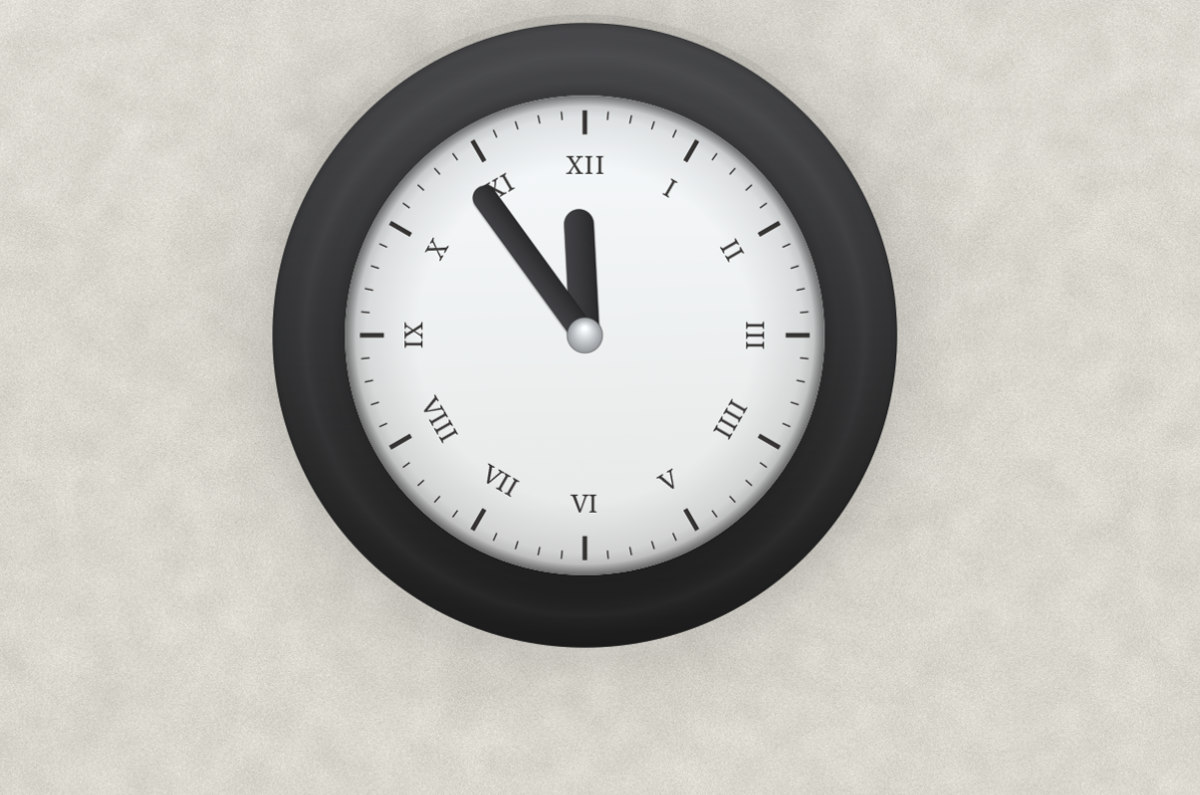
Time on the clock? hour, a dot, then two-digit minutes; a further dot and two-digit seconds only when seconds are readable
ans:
11.54
